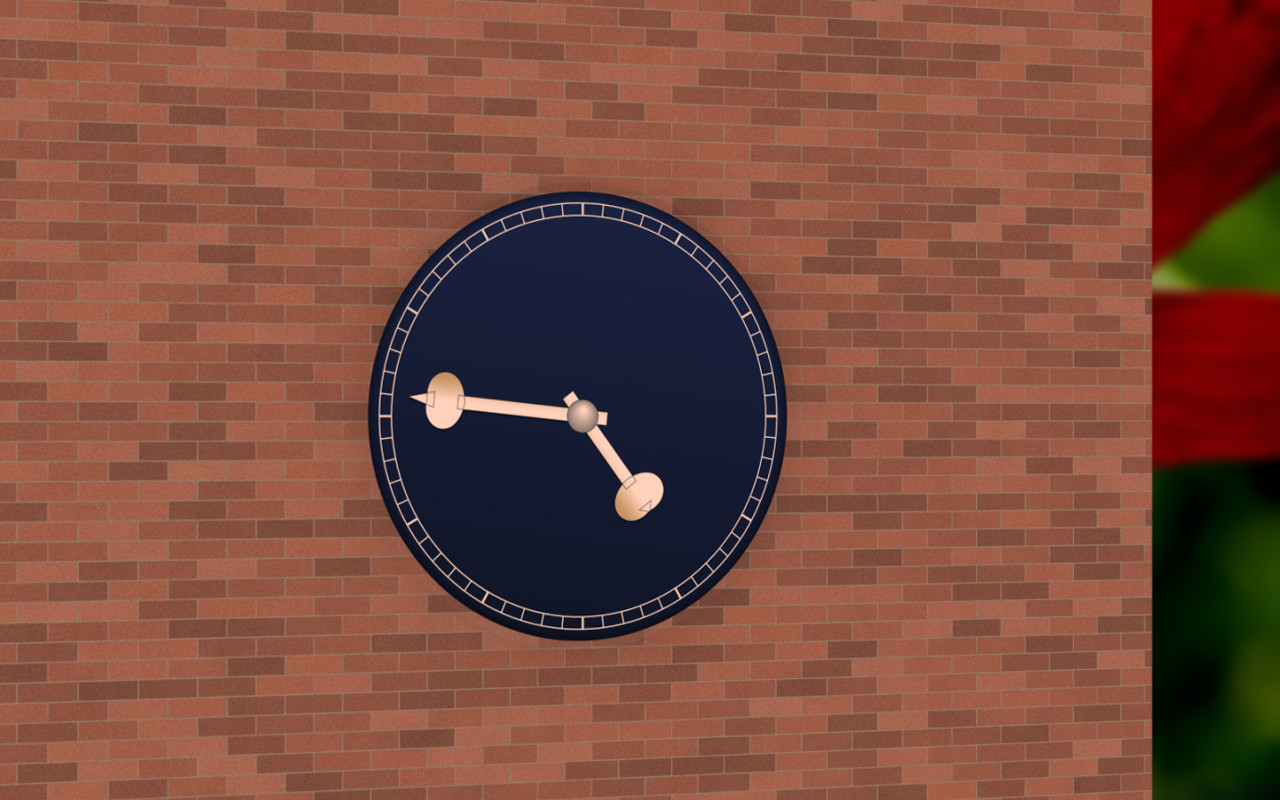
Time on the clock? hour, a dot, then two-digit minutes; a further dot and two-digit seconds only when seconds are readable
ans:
4.46
